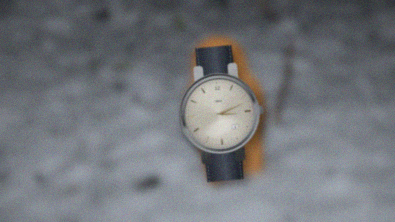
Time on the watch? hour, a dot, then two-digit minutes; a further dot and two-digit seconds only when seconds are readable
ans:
3.12
